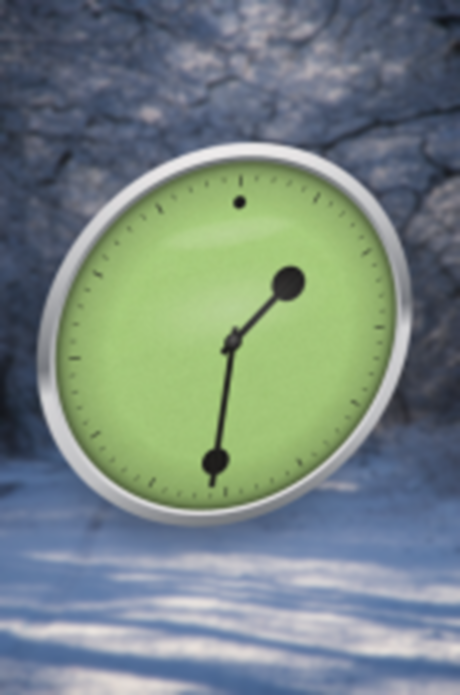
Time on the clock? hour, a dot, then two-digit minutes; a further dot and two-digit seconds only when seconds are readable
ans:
1.31
